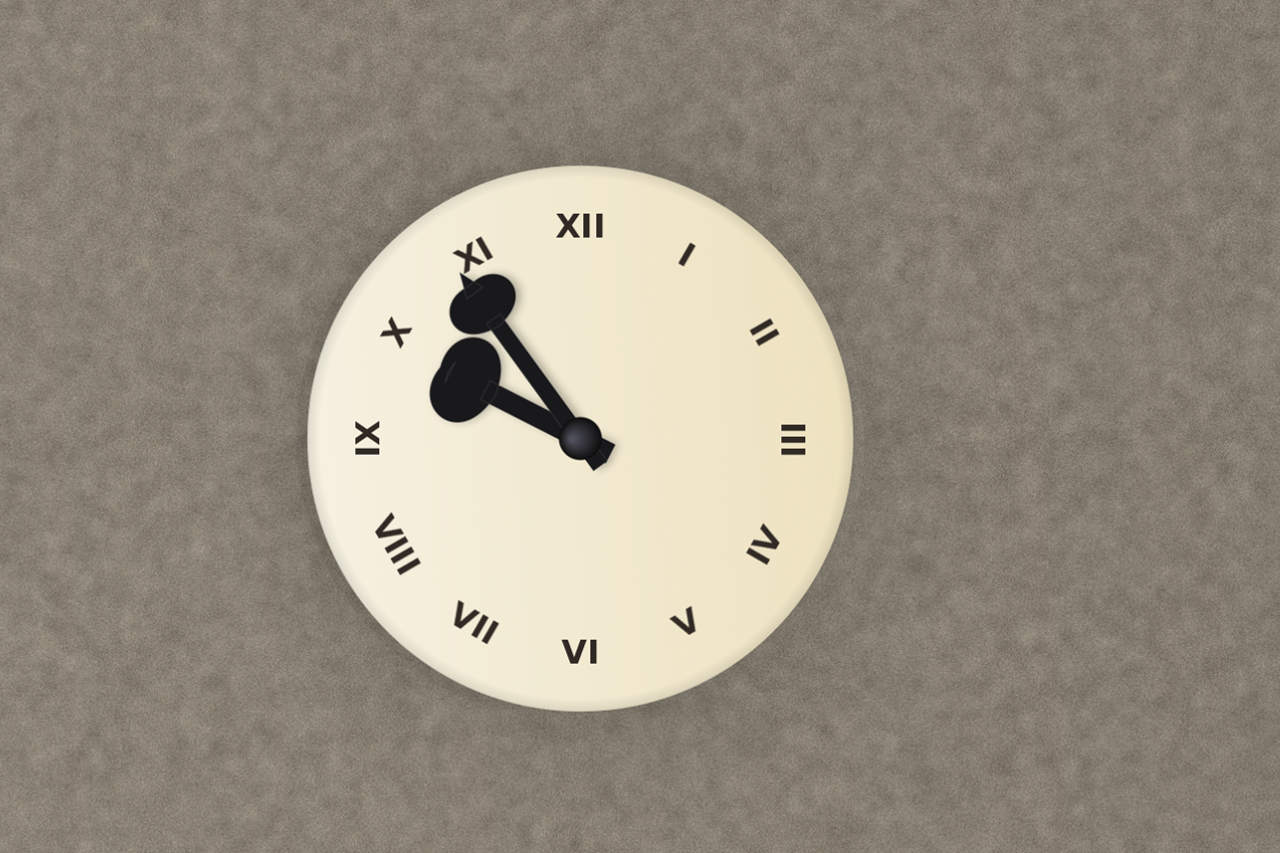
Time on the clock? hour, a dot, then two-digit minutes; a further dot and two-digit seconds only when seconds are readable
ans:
9.54
